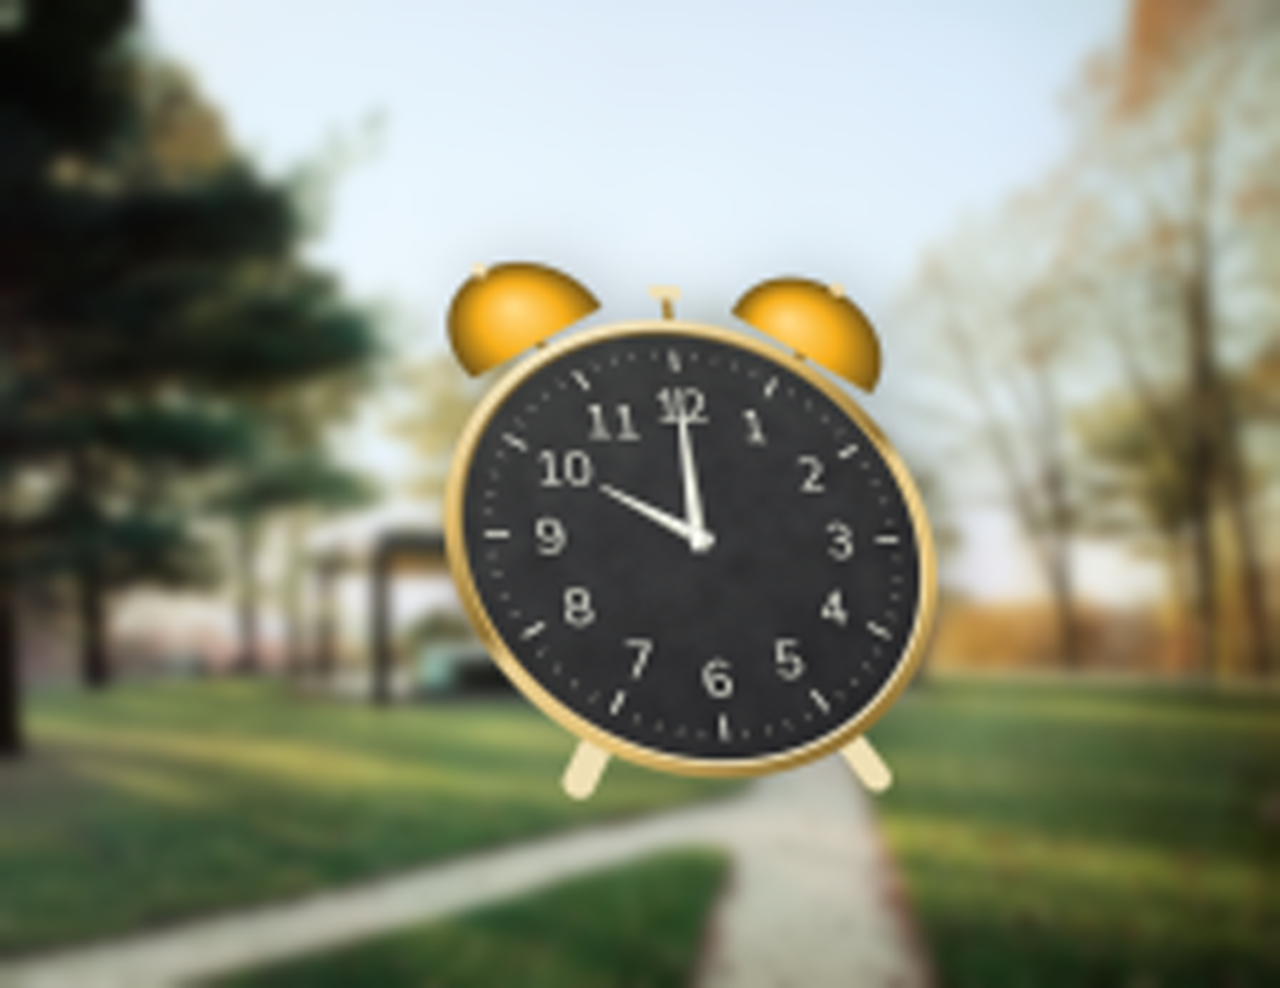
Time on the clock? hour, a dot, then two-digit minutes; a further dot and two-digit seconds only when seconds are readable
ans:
10.00
